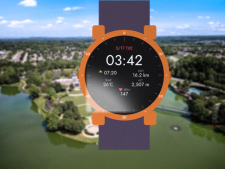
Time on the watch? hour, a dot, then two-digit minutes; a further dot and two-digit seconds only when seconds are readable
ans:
3.42
